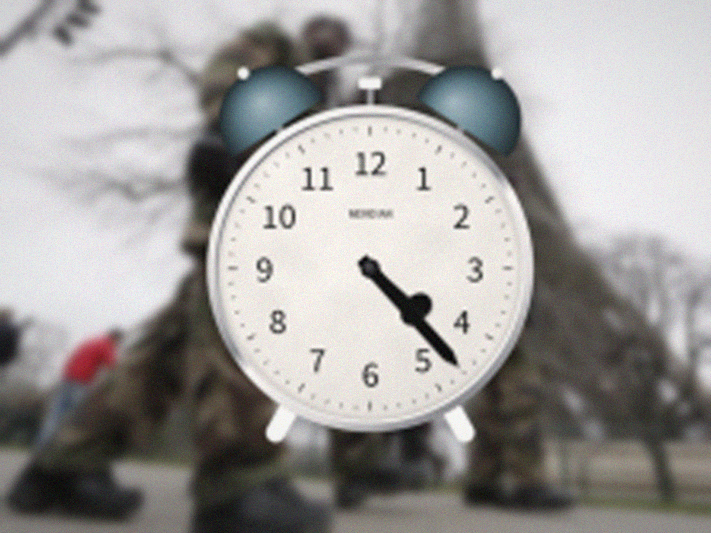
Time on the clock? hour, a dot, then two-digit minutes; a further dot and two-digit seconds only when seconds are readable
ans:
4.23
